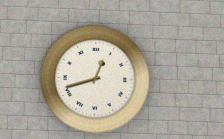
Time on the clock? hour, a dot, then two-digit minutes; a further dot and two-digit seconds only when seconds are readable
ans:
12.42
